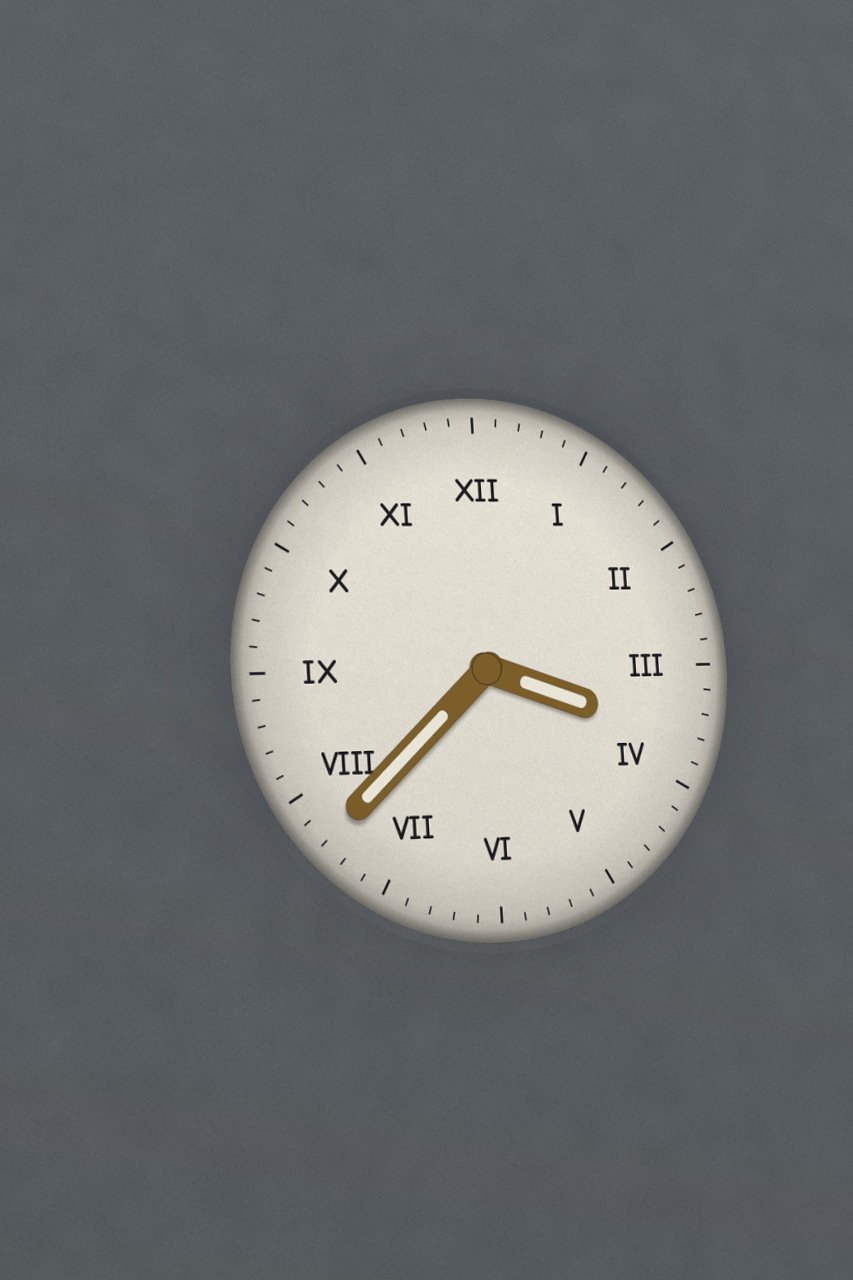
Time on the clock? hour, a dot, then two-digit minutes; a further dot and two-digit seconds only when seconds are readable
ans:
3.38
